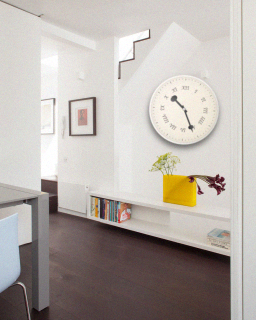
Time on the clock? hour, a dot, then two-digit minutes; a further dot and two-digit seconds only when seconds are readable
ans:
10.26
